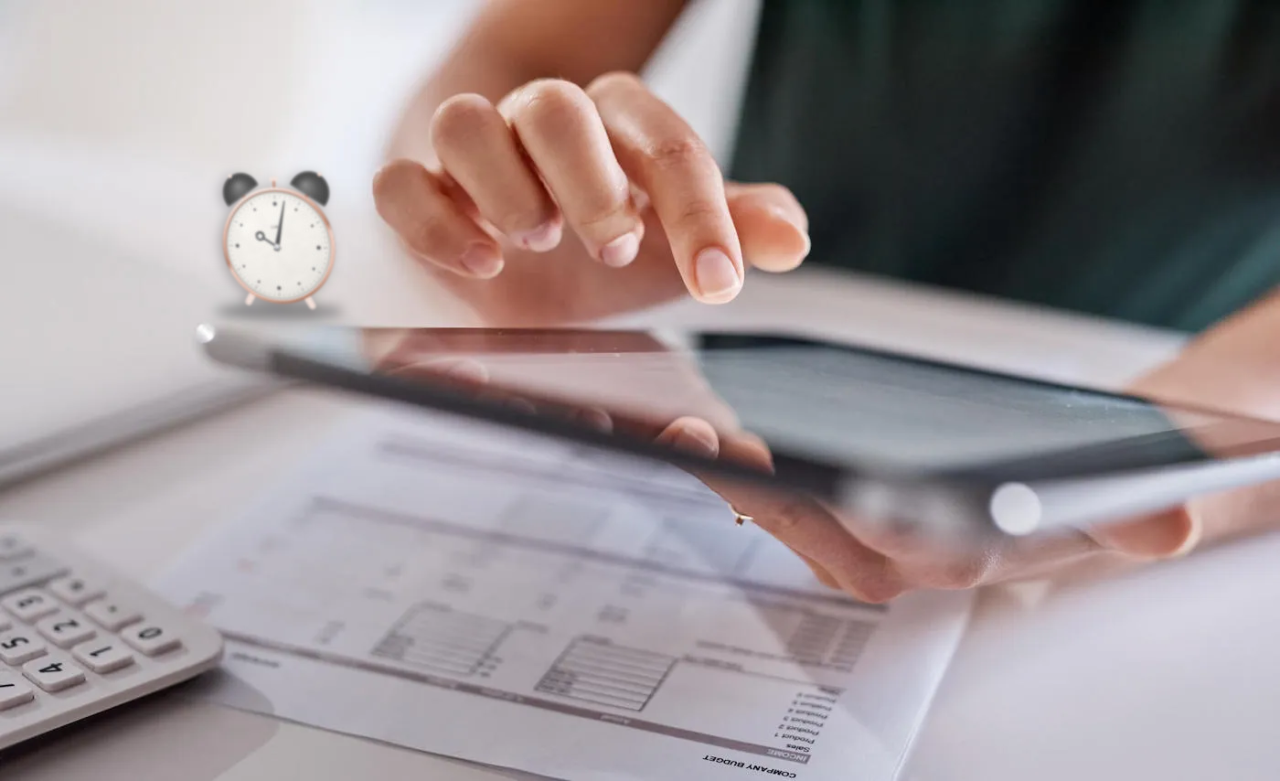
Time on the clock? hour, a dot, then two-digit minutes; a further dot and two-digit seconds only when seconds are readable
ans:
10.02
